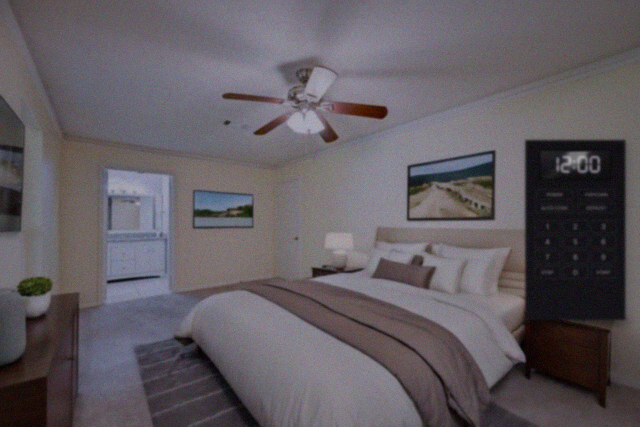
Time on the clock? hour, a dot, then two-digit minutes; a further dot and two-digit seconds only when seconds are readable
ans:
12.00
